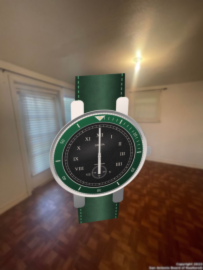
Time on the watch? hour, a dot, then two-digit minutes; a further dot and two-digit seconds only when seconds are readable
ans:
6.00
